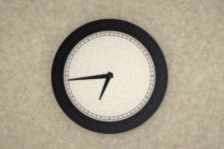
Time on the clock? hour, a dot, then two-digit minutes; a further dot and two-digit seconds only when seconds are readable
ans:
6.44
